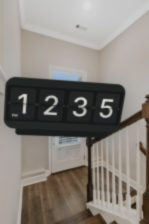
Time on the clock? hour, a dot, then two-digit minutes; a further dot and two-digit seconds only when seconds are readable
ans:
12.35
